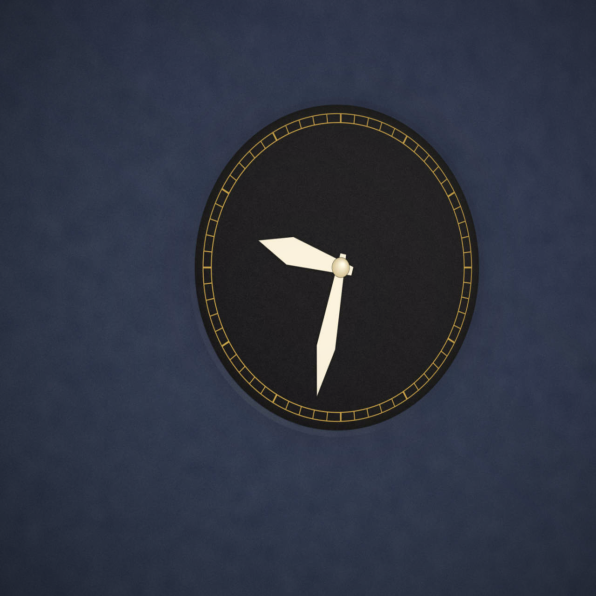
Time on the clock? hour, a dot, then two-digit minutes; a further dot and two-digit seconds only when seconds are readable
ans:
9.32
